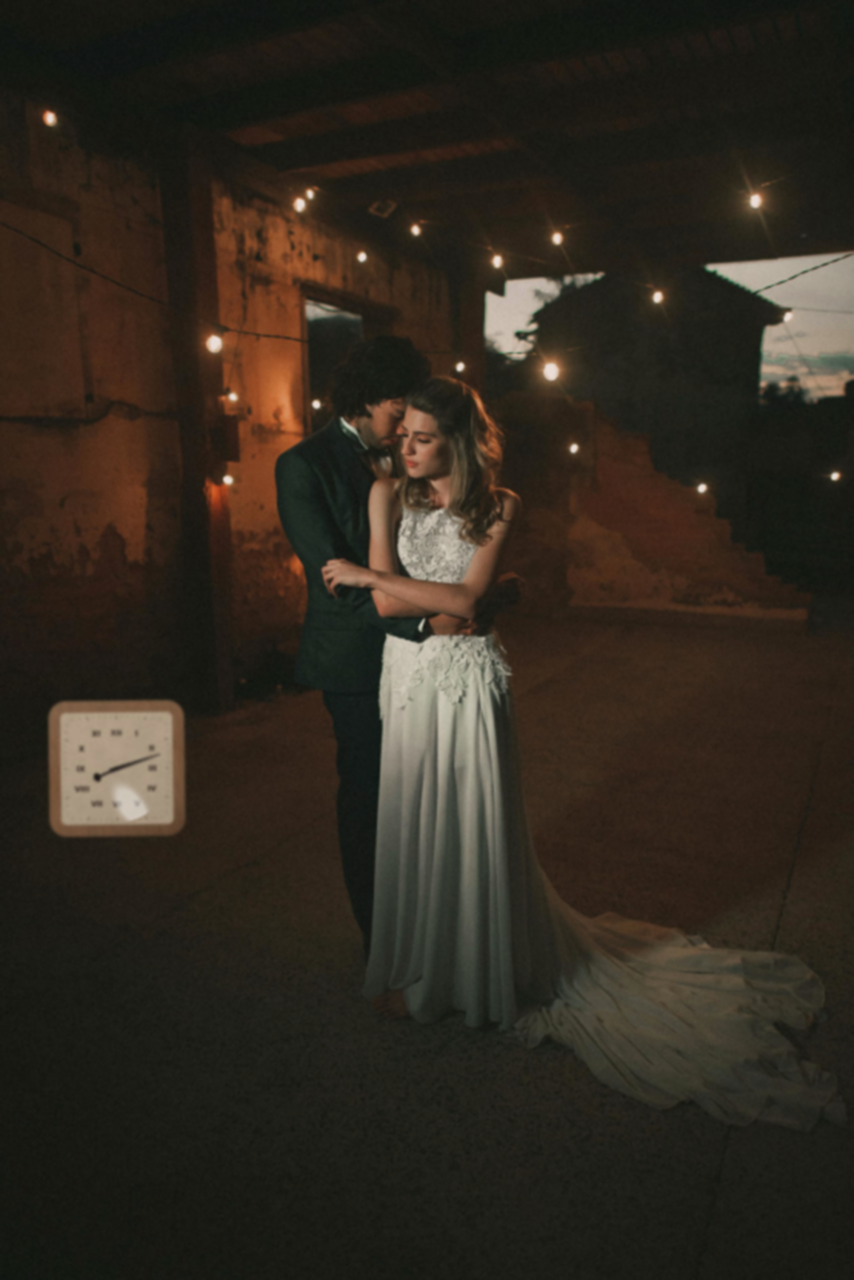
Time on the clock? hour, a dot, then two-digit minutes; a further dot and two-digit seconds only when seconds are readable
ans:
8.12
